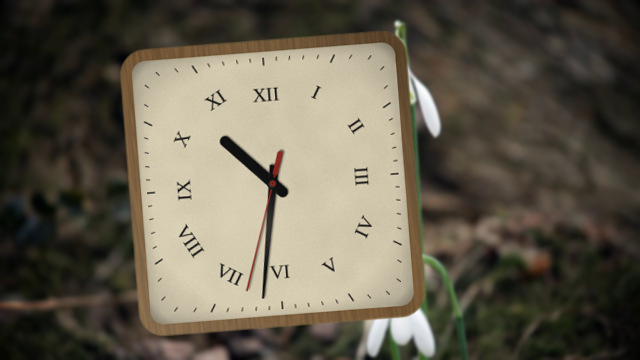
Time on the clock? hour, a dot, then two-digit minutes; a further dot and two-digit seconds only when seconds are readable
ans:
10.31.33
